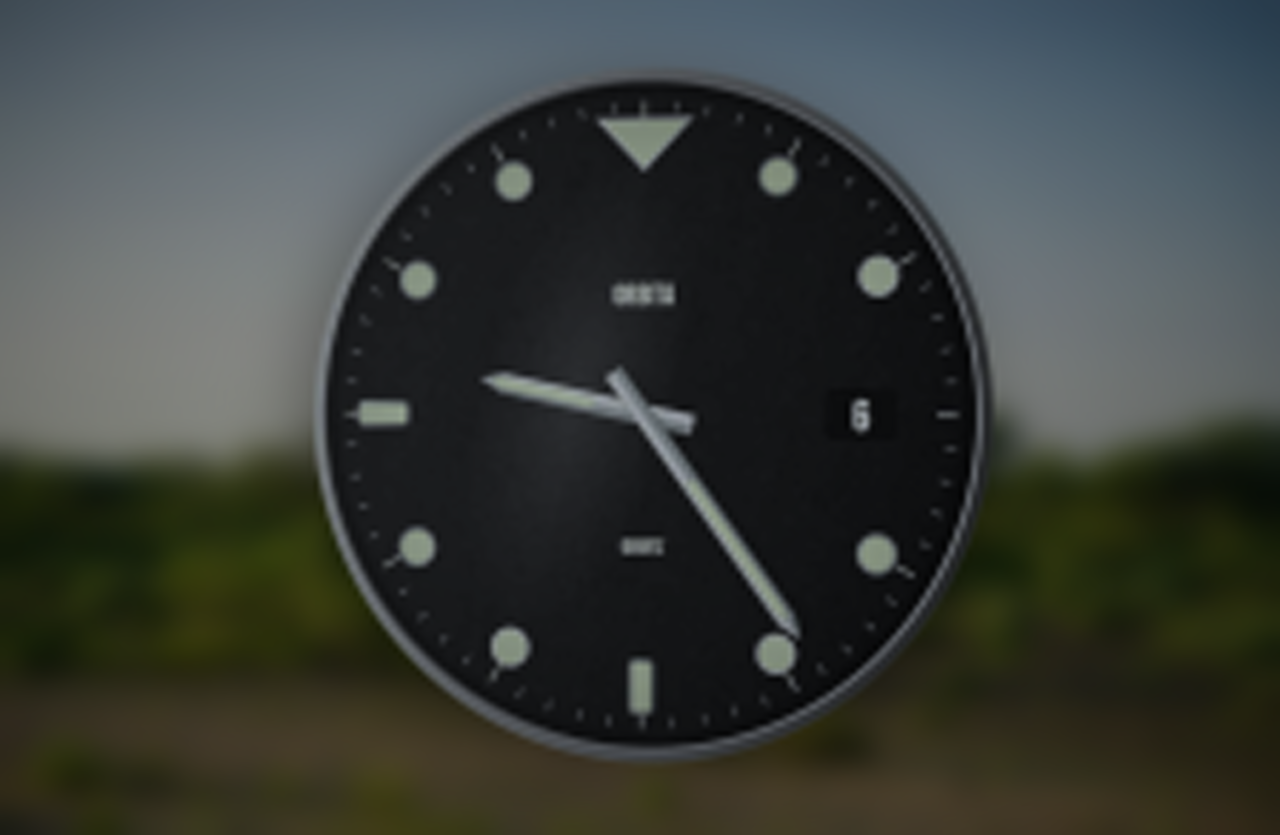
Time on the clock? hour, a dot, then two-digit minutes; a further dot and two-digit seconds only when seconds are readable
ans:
9.24
